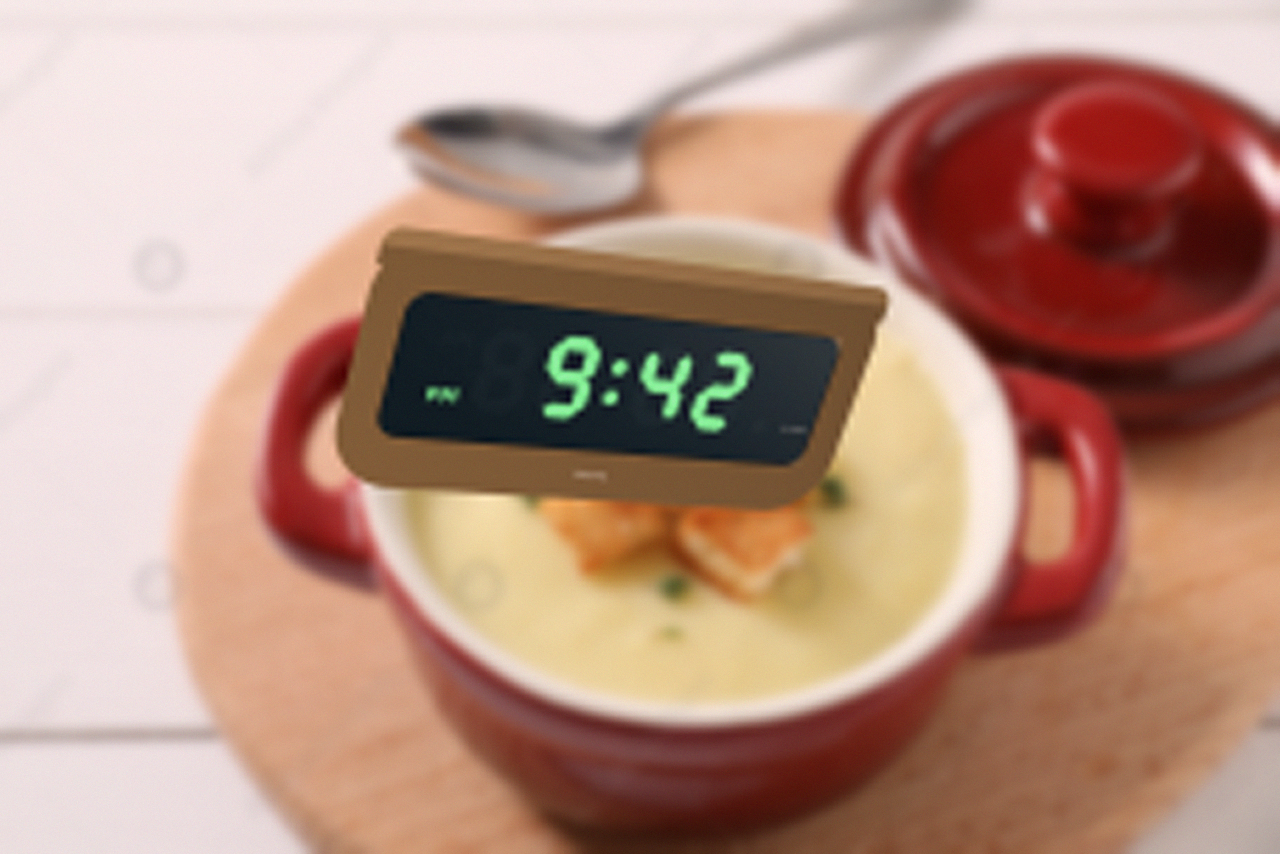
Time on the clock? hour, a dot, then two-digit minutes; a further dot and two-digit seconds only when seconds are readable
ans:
9.42
